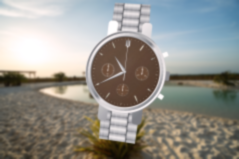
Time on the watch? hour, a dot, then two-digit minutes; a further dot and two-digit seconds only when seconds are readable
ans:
10.40
